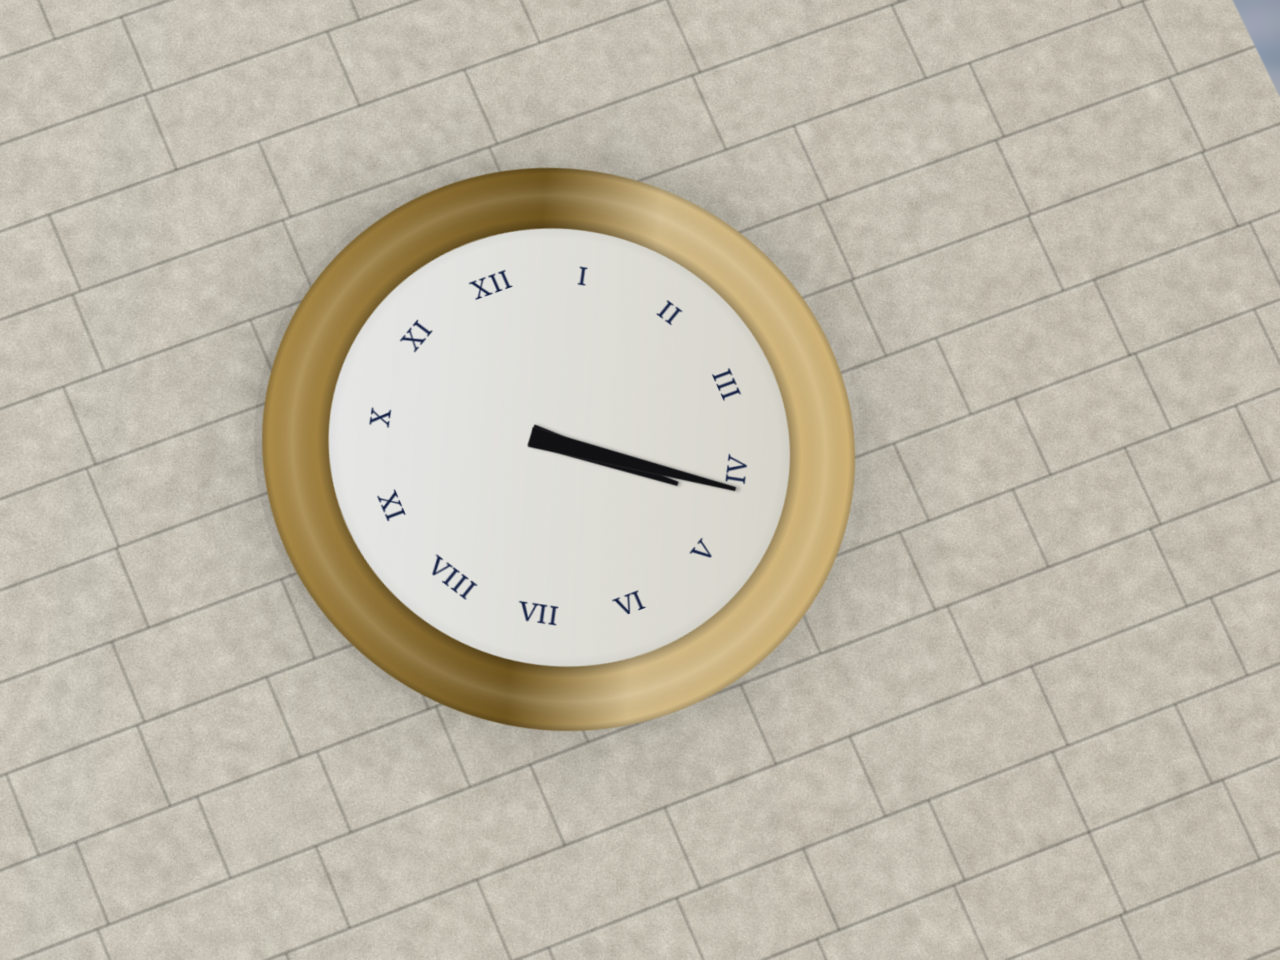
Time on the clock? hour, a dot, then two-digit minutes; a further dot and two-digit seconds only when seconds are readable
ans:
4.21
